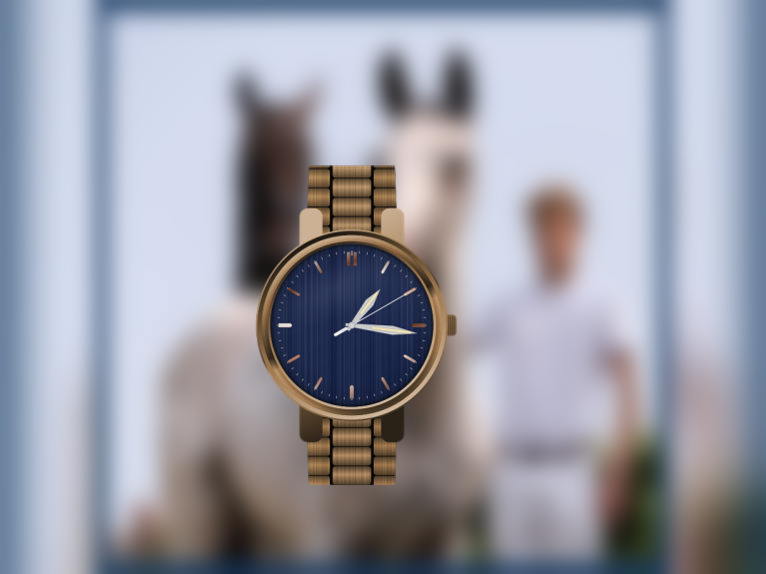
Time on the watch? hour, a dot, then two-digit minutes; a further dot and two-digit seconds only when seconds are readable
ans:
1.16.10
